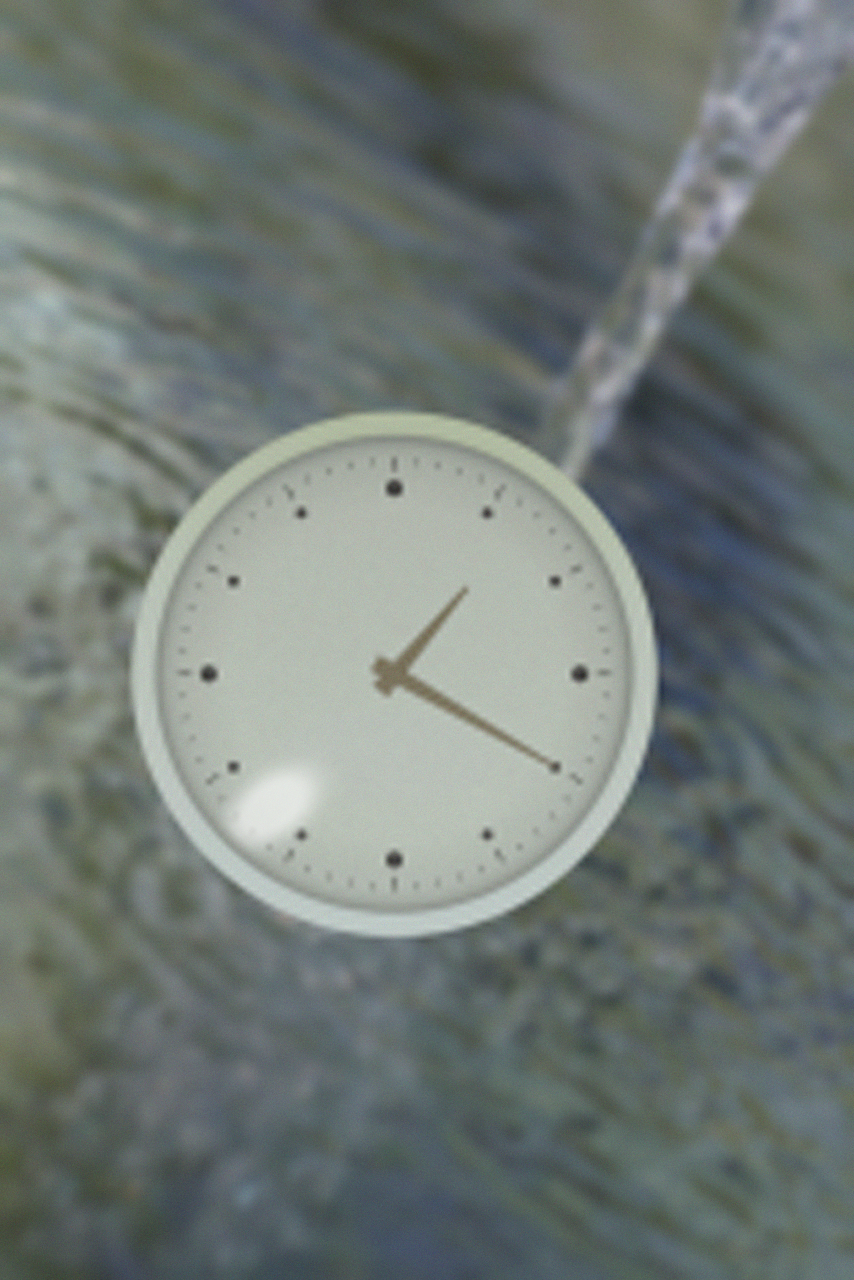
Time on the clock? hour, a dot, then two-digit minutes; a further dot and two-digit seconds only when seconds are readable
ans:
1.20
